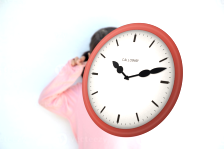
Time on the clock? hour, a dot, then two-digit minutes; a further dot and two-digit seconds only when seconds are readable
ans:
10.12
